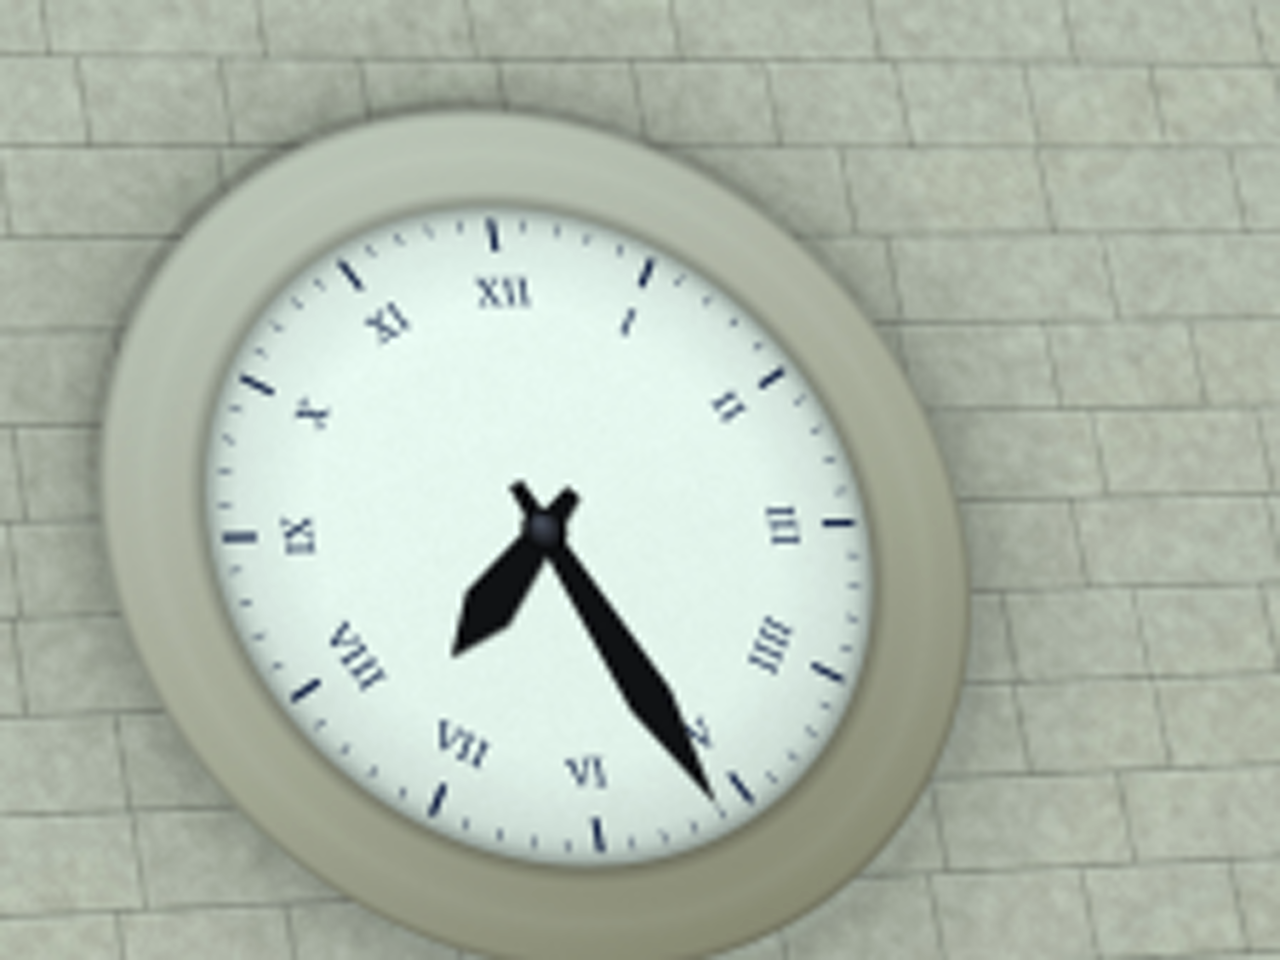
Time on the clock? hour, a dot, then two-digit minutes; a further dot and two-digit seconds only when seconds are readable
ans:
7.26
